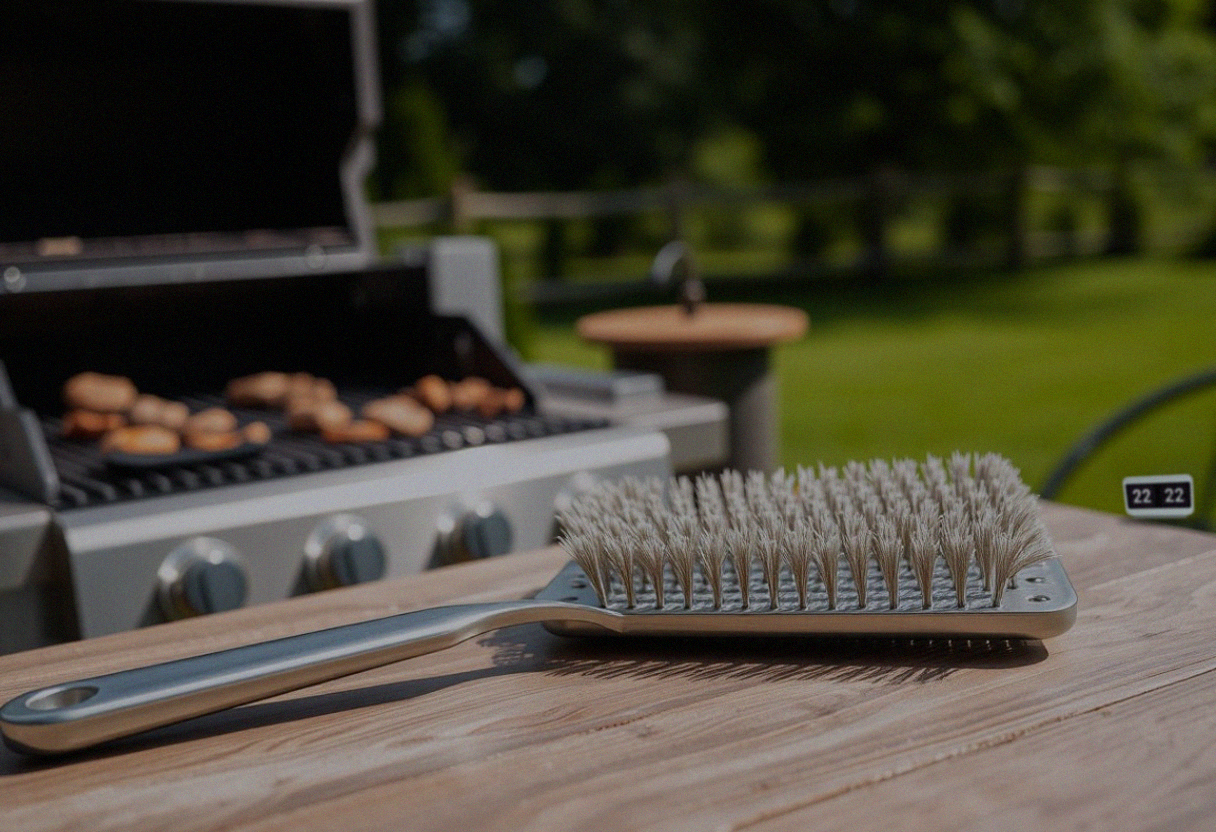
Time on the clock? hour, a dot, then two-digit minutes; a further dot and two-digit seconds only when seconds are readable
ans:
22.22
